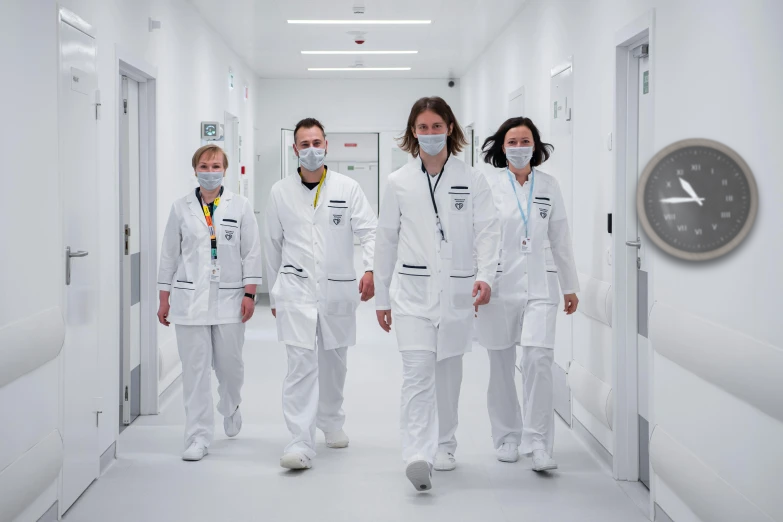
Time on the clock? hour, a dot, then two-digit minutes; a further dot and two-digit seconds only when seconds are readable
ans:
10.45
